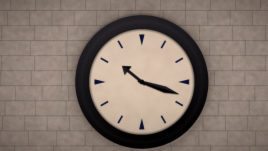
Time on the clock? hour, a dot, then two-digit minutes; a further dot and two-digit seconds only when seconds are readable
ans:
10.18
